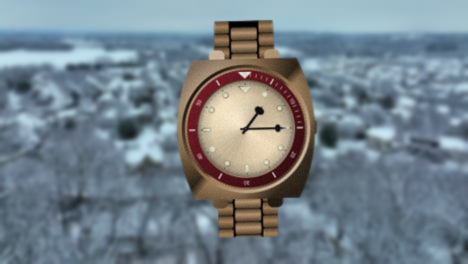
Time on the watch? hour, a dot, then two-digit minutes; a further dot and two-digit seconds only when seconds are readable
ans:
1.15
